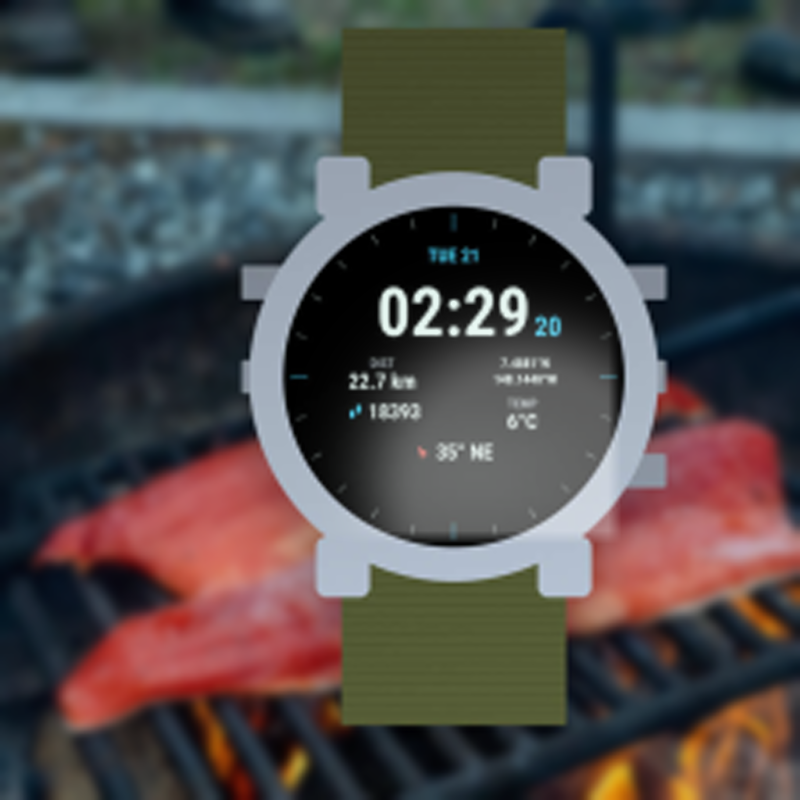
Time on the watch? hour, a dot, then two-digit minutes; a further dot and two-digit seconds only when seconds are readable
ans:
2.29.20
